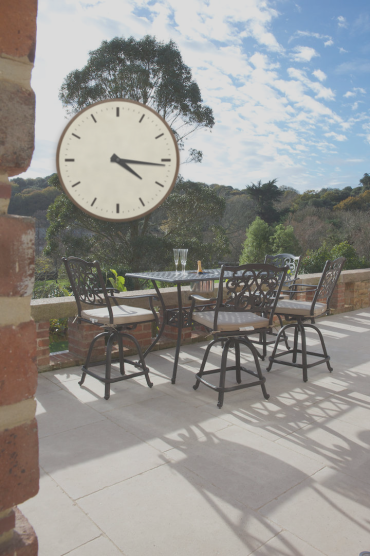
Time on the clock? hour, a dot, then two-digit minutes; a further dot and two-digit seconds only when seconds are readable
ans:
4.16
